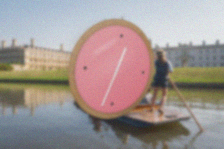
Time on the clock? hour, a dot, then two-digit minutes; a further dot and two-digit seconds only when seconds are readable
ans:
12.33
